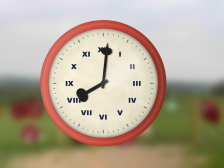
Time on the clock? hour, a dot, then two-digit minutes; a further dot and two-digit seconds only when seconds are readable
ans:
8.01
